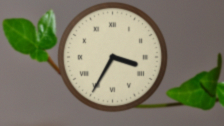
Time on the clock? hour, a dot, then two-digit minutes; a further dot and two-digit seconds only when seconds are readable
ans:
3.35
